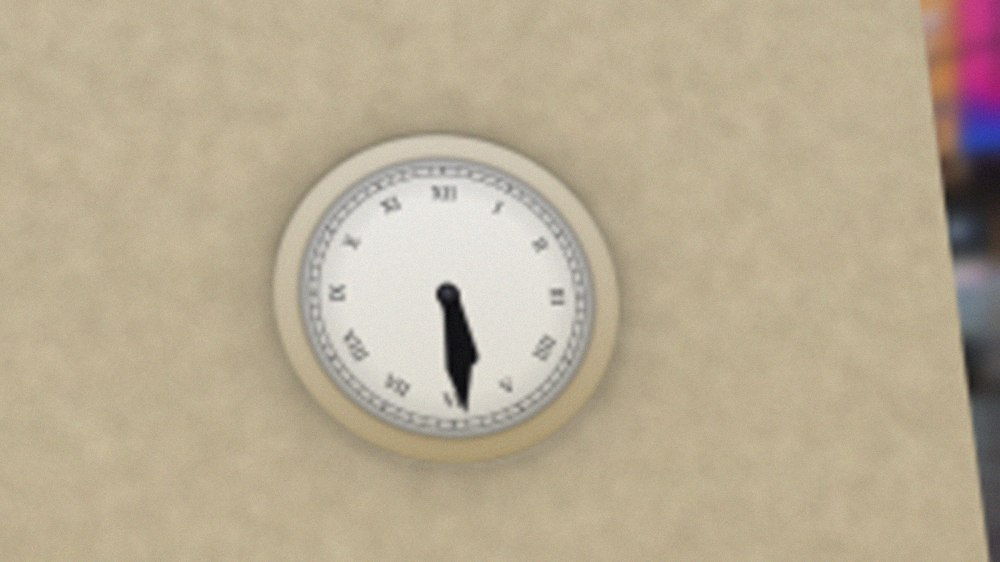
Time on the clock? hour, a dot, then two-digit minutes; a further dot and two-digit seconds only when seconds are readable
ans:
5.29
